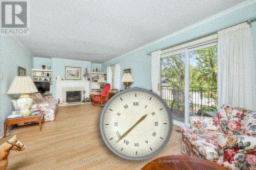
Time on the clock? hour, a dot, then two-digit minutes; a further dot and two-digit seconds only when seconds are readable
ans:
1.38
